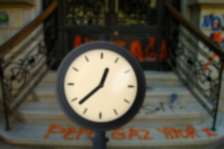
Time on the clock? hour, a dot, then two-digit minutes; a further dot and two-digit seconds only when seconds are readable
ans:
12.38
